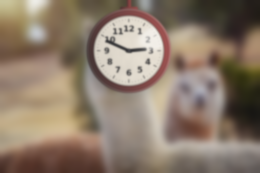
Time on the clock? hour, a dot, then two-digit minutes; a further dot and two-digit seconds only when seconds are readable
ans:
2.49
